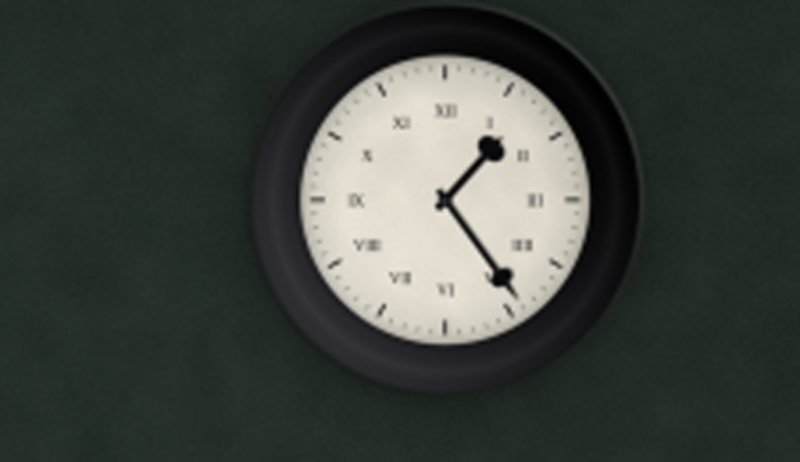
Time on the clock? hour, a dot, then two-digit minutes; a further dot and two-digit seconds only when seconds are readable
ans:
1.24
